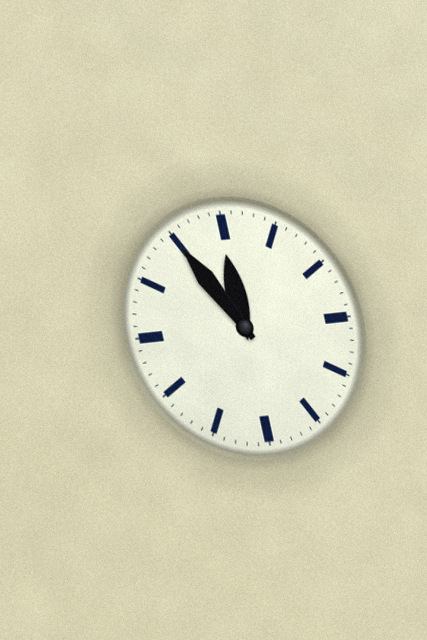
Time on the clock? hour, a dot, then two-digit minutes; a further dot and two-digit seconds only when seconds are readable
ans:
11.55
